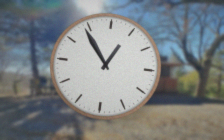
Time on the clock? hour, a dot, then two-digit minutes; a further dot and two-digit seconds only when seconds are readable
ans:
12.54
